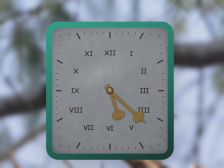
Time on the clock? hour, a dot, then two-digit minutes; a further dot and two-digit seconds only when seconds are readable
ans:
5.22
